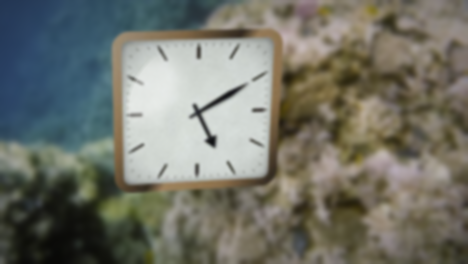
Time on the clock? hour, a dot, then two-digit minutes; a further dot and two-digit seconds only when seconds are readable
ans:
5.10
